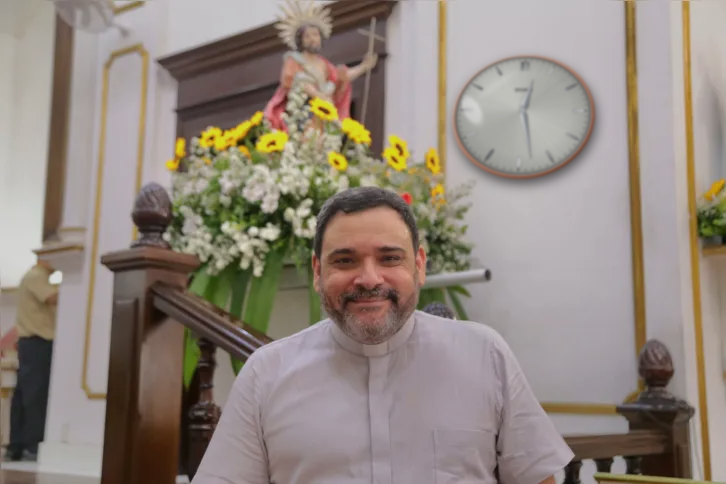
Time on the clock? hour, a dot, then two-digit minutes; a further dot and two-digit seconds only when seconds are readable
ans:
12.28
